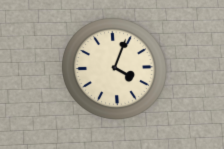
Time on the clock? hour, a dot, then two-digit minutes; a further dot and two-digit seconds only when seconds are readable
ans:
4.04
